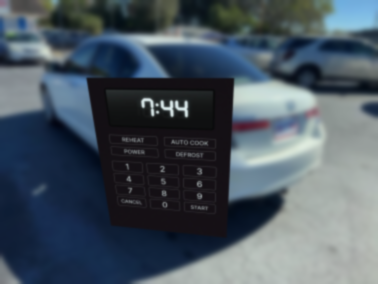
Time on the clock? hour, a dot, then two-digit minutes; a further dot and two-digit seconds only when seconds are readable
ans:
7.44
